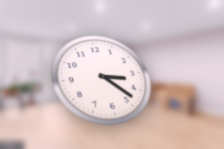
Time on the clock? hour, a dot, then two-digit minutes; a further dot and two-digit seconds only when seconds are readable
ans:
3.23
